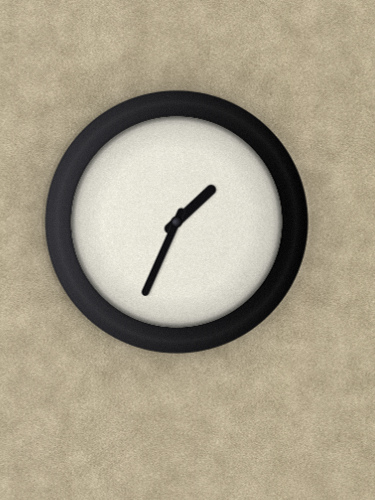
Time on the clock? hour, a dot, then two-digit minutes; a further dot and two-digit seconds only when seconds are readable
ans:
1.34
